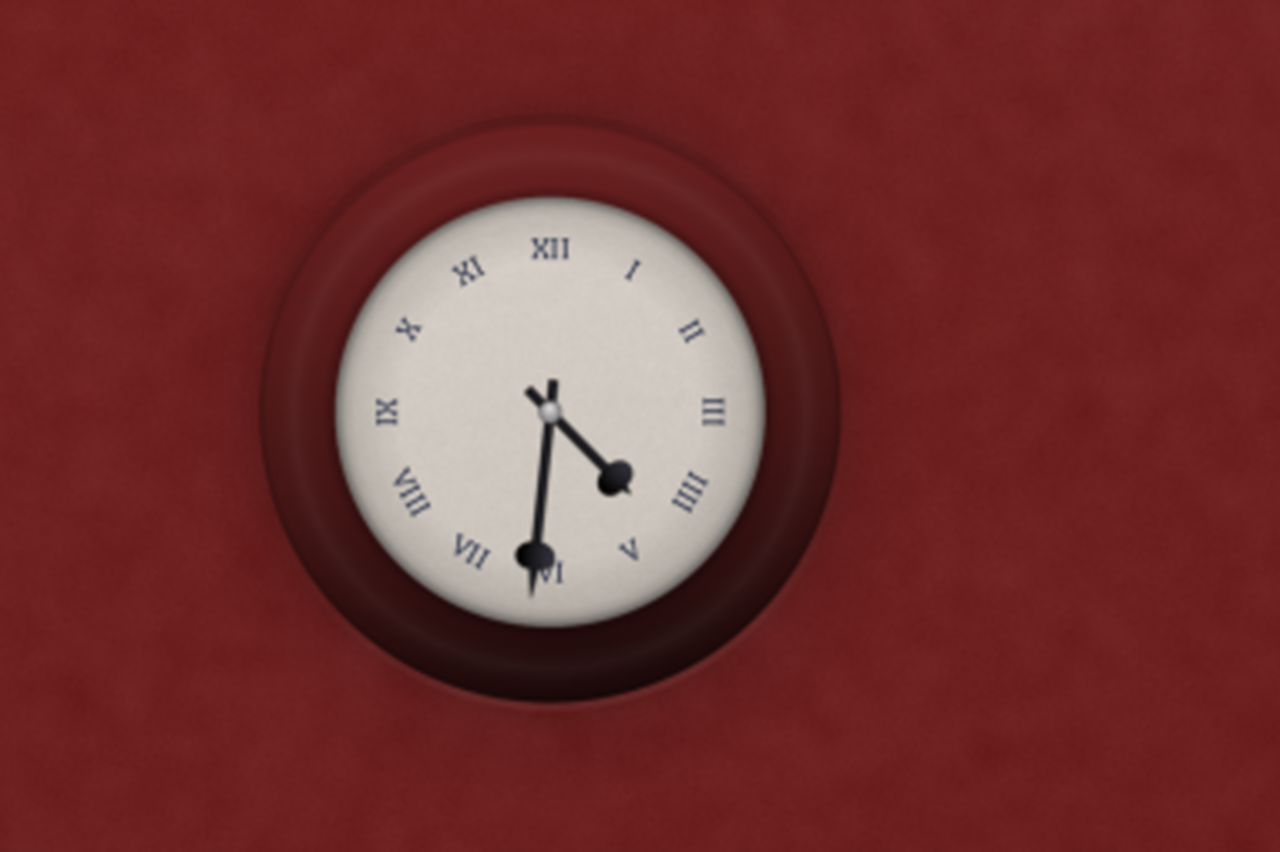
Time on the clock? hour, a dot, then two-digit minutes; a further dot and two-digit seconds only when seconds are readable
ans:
4.31
